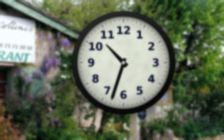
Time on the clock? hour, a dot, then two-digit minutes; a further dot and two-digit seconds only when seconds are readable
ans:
10.33
